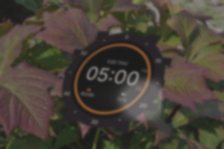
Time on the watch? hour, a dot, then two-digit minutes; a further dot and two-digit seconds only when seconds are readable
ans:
5.00
